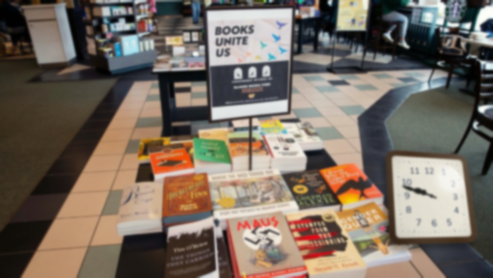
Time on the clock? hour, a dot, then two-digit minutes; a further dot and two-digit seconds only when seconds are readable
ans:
9.48
